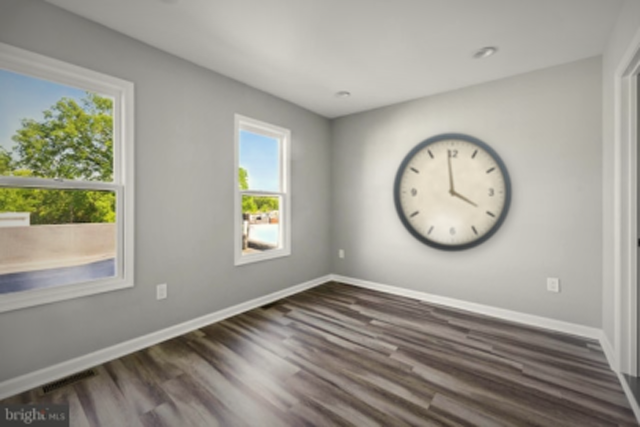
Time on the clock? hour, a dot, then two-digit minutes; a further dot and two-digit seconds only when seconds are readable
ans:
3.59
